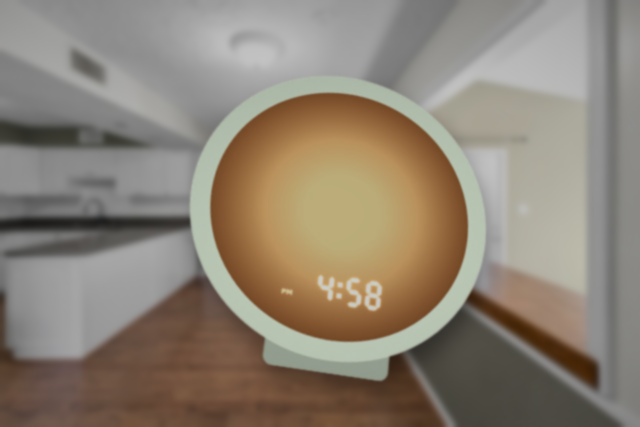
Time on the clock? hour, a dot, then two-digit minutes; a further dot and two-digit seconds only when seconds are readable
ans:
4.58
